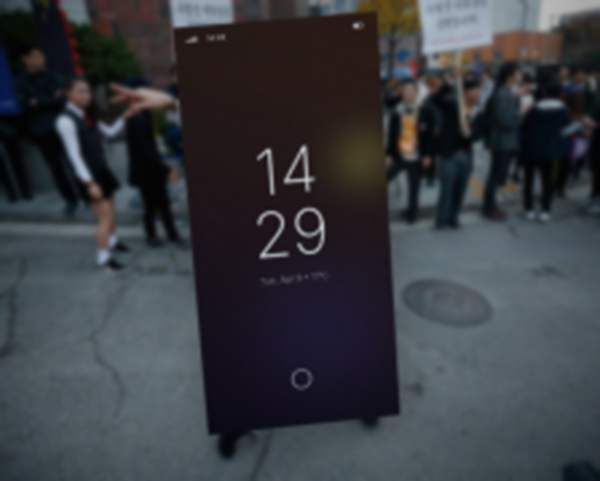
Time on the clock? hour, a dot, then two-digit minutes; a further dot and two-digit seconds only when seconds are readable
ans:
14.29
